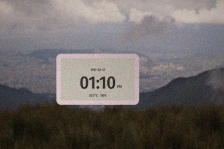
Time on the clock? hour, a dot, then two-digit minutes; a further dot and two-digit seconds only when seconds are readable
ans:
1.10
